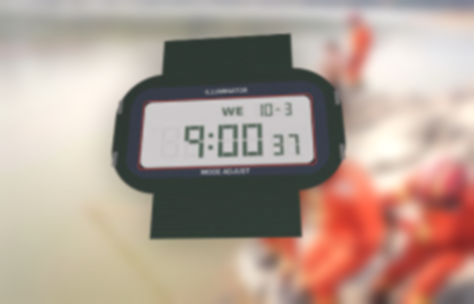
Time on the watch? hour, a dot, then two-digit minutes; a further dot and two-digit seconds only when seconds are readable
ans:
9.00.37
